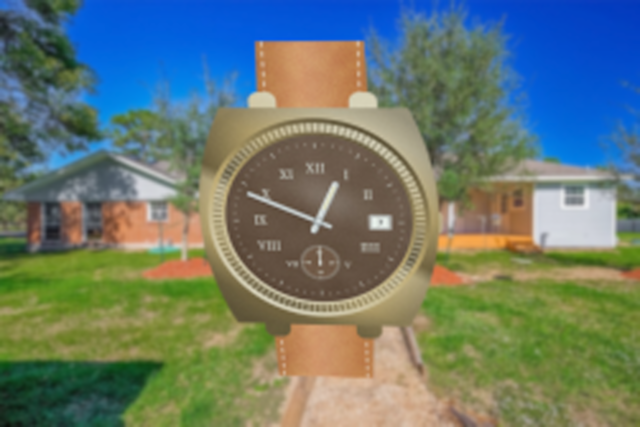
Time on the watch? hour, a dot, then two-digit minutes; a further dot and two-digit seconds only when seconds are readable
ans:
12.49
